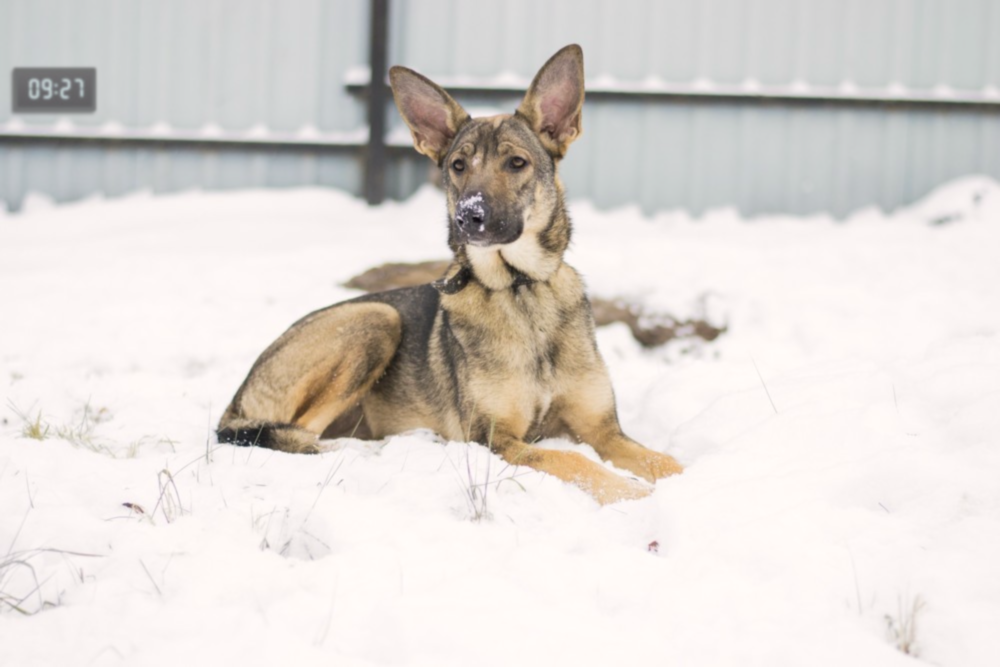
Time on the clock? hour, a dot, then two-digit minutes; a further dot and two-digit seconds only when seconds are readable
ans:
9.27
